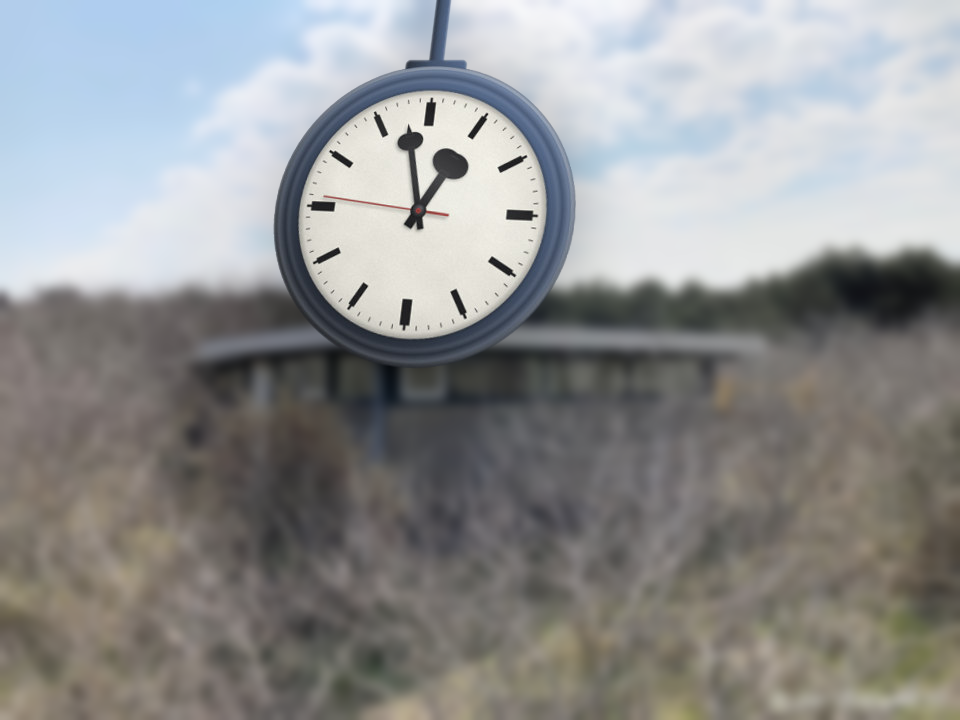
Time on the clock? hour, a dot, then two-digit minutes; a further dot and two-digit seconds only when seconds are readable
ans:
12.57.46
